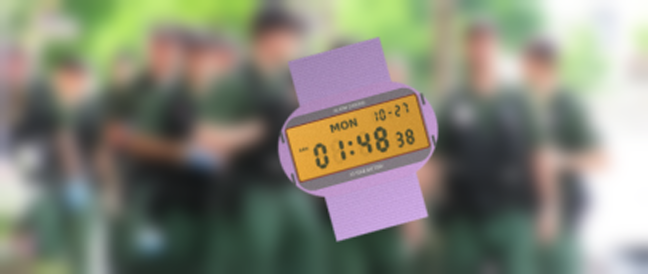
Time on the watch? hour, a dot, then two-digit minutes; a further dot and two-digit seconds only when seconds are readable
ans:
1.48.38
